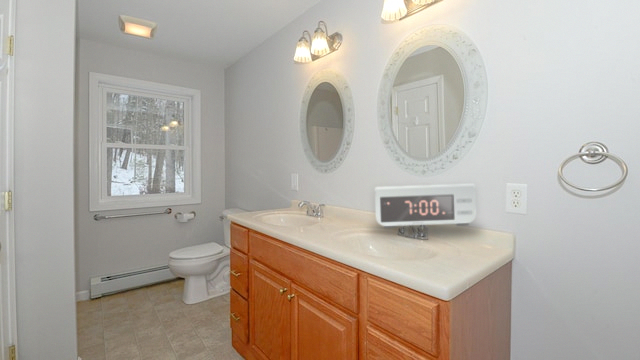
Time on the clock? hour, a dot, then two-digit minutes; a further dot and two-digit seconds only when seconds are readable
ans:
7.00
